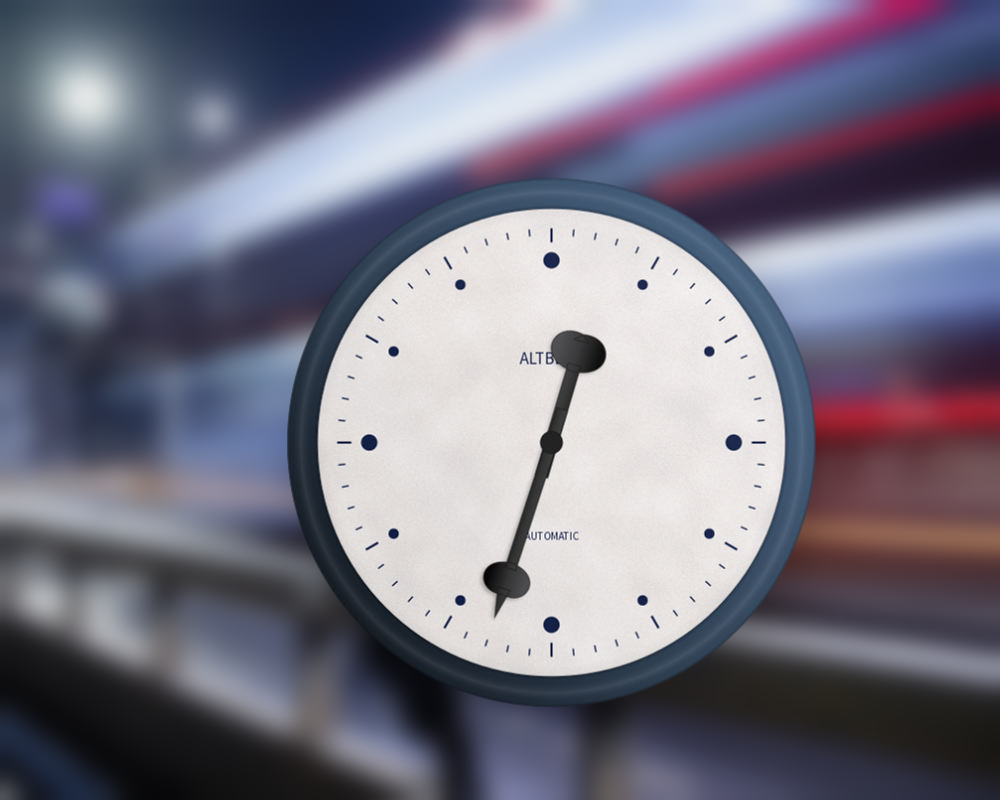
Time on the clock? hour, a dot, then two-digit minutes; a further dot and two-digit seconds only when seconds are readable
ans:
12.33
